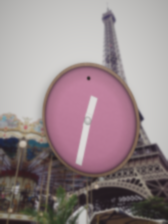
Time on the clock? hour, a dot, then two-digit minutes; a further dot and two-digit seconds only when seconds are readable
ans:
12.32
